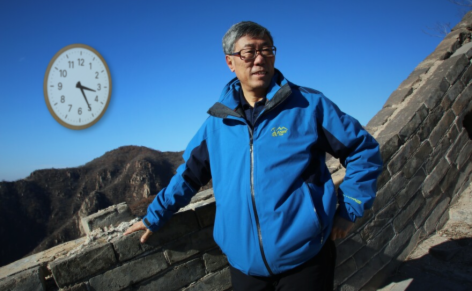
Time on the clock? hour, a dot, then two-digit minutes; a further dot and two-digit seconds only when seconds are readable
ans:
3.25
